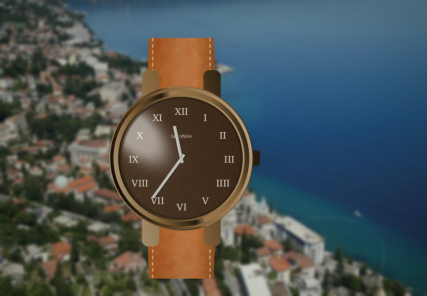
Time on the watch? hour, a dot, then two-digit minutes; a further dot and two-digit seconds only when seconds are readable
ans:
11.36
